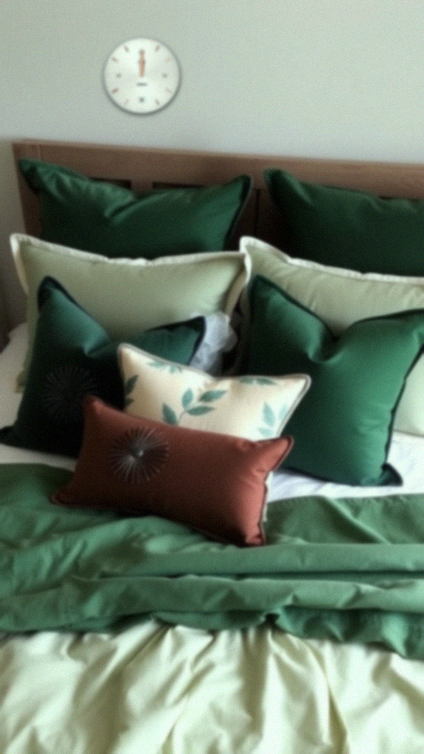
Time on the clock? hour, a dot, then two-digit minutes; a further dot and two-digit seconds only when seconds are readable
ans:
12.00
